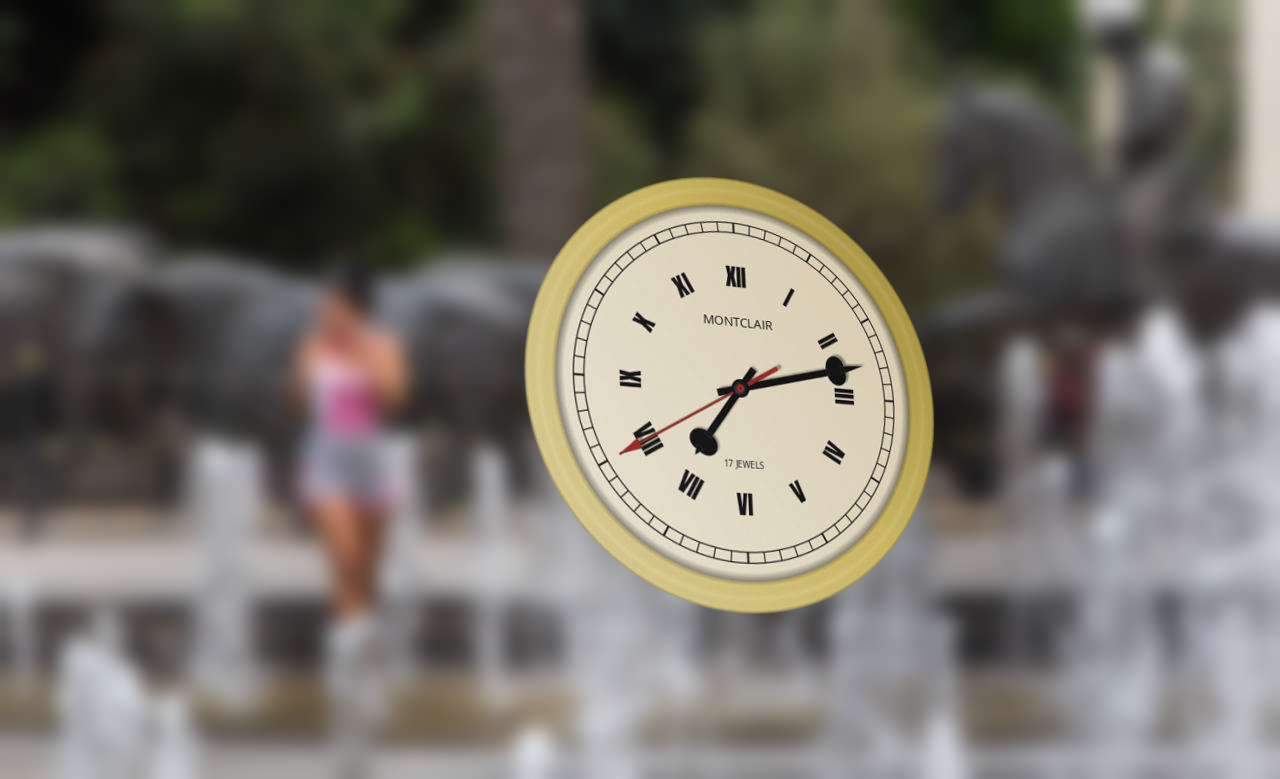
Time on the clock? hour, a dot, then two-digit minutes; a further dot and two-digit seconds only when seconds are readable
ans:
7.12.40
